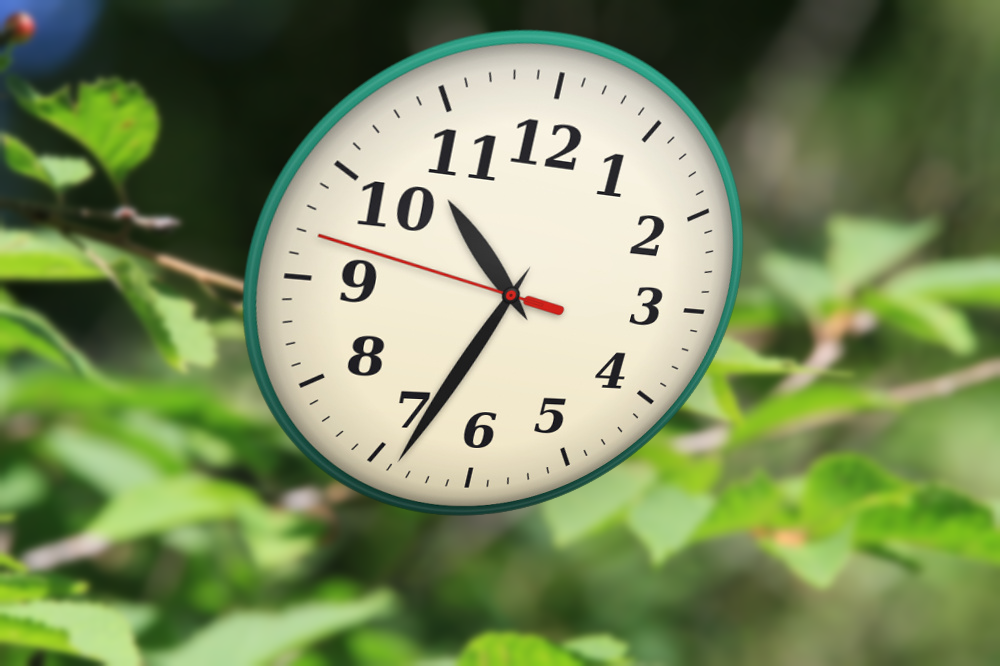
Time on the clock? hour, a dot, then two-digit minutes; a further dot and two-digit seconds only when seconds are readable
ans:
10.33.47
